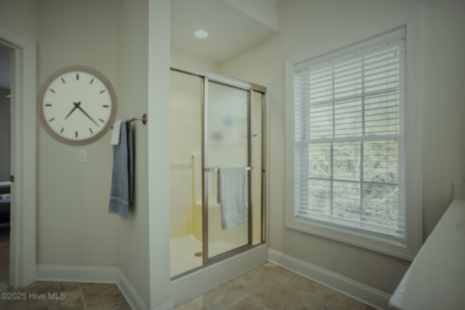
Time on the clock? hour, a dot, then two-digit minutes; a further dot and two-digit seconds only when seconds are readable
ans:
7.22
